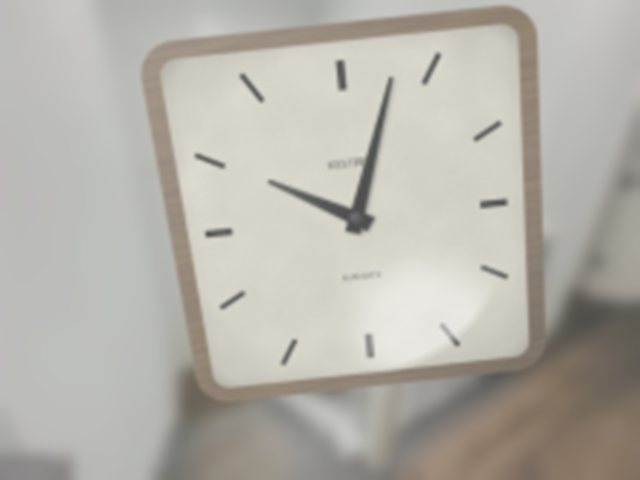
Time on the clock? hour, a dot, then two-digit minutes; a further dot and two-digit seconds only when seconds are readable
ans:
10.03
